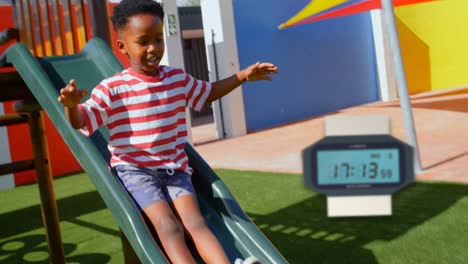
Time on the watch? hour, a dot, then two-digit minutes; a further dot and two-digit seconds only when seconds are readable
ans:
17.13
